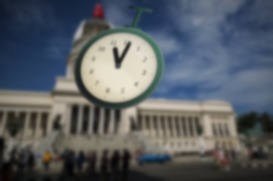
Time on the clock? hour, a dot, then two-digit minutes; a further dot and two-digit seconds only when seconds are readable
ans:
11.01
